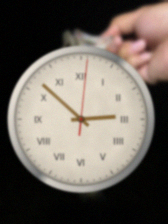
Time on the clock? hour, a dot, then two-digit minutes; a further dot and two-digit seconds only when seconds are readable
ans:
2.52.01
